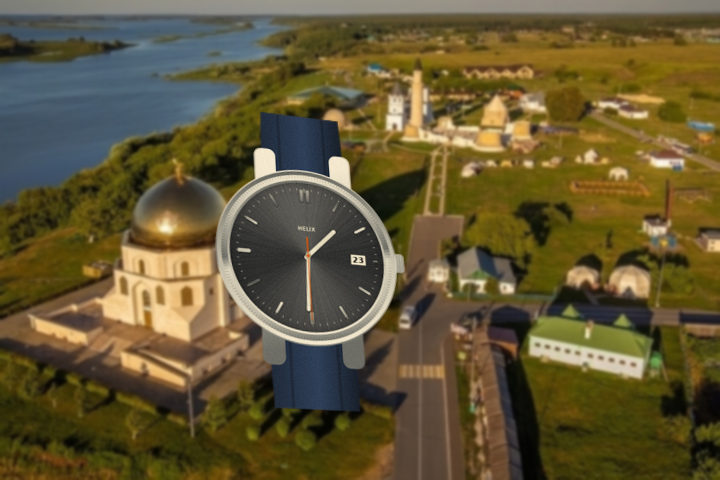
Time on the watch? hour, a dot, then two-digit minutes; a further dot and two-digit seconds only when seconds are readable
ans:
1.30.30
